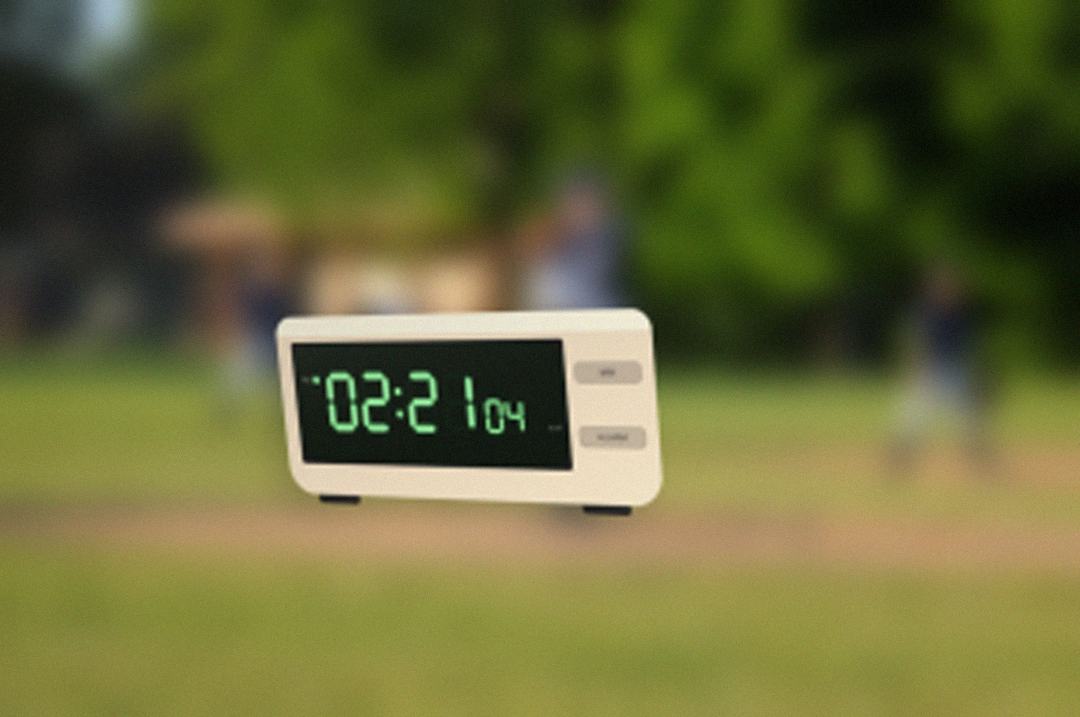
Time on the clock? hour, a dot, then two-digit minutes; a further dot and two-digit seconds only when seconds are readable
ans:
2.21.04
